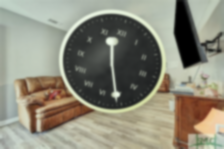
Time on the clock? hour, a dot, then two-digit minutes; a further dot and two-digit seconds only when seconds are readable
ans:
11.26
